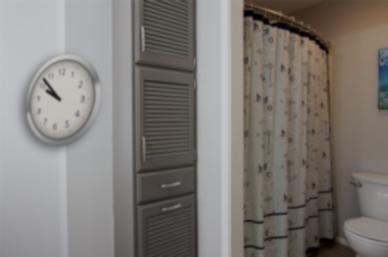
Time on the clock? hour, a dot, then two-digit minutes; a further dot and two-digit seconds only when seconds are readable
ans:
9.52
